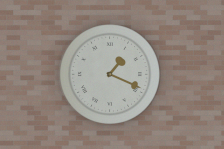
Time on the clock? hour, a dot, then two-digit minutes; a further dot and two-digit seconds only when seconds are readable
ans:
1.19
